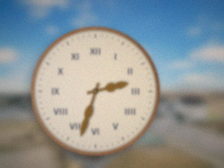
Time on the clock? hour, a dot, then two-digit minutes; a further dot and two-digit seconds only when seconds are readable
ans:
2.33
